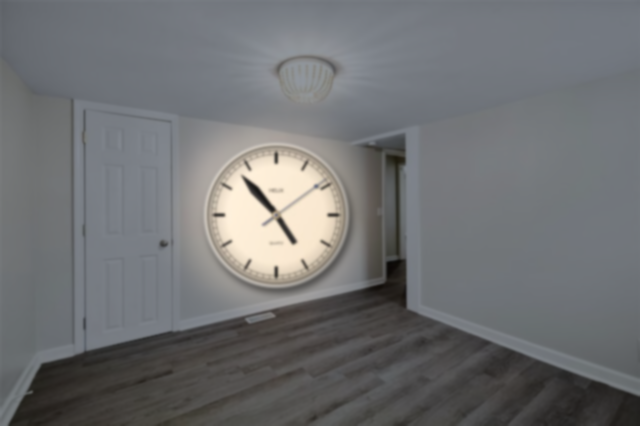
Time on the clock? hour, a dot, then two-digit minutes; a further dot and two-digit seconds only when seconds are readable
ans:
4.53.09
